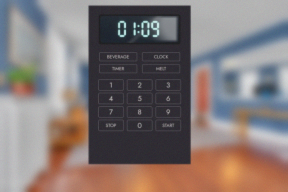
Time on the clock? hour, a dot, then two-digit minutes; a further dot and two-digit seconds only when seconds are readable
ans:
1.09
